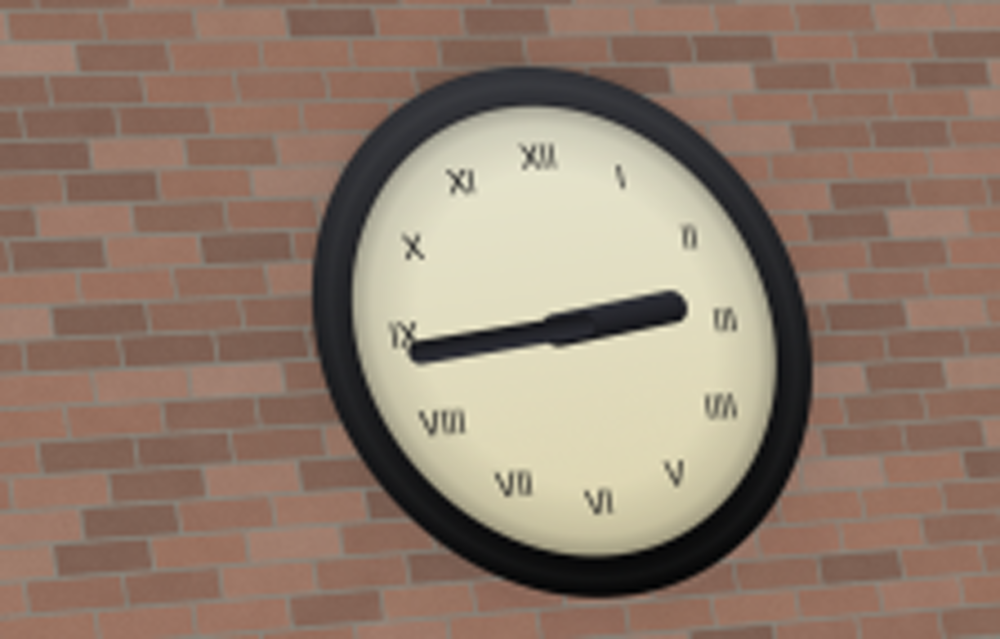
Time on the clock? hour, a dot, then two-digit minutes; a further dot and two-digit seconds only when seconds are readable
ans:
2.44
